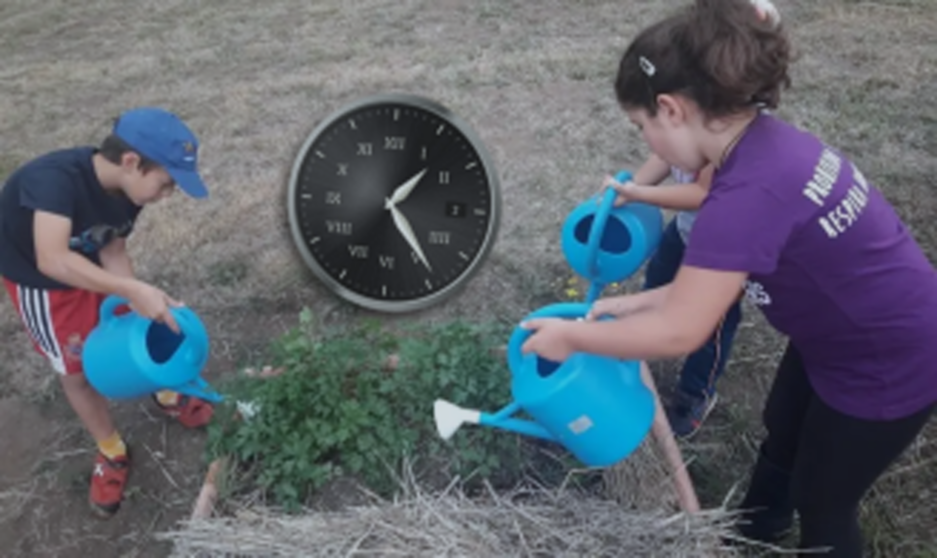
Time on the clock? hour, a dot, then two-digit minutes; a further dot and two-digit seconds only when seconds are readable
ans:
1.24
